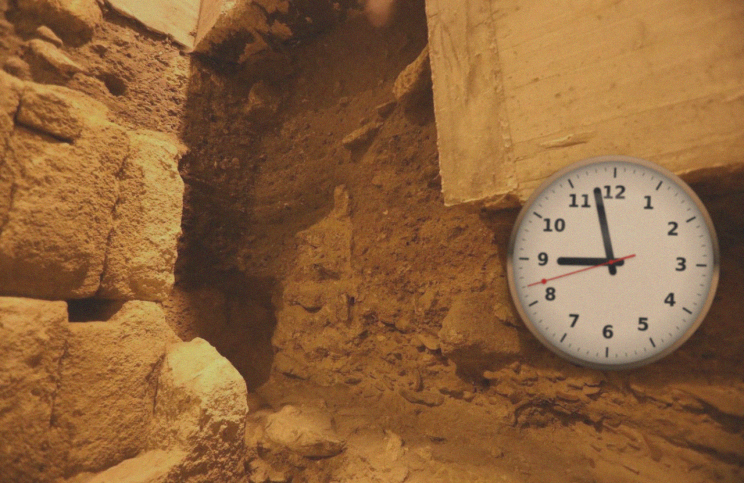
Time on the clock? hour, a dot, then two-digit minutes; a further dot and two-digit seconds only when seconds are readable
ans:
8.57.42
